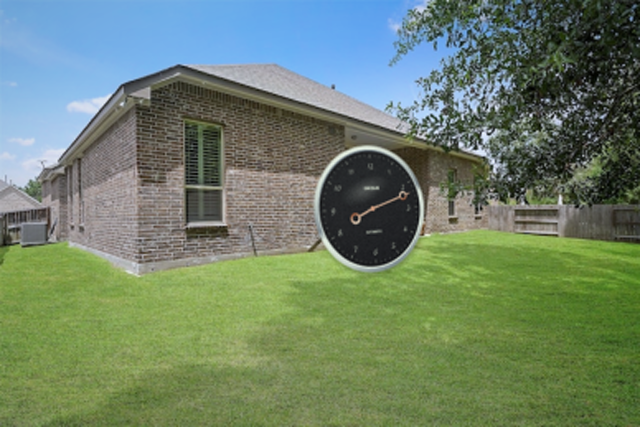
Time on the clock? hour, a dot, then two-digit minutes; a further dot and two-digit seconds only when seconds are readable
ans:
8.12
